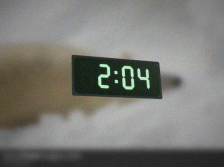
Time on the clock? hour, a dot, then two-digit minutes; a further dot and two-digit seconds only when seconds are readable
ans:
2.04
